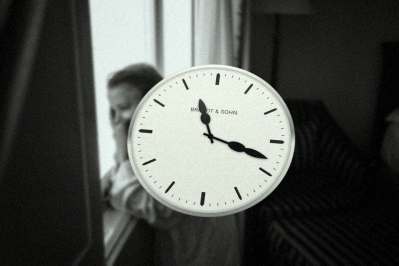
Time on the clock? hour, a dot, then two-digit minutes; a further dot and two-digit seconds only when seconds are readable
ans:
11.18
